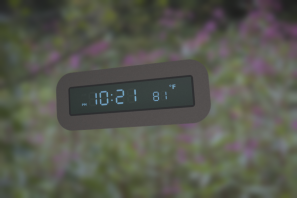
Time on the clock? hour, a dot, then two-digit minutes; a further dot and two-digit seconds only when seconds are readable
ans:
10.21
